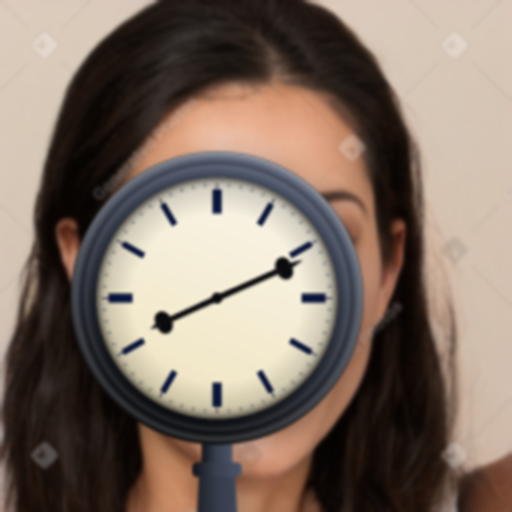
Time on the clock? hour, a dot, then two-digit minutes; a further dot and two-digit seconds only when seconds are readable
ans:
8.11
